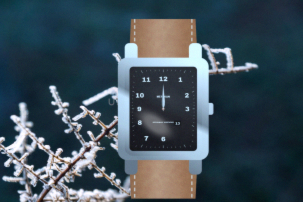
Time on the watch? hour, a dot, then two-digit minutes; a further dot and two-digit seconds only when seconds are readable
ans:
12.00
